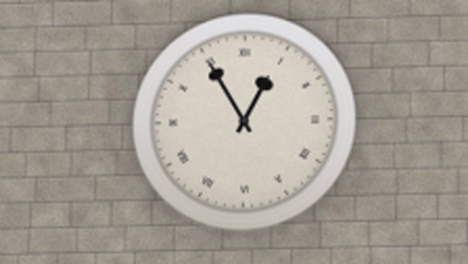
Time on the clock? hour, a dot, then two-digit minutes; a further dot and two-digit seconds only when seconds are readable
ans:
12.55
